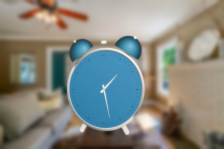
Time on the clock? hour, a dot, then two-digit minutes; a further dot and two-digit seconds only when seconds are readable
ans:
1.28
